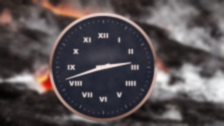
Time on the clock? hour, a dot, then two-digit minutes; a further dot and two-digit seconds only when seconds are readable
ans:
2.42
